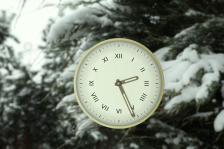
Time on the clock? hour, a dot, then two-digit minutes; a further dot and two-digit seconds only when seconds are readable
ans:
2.26
